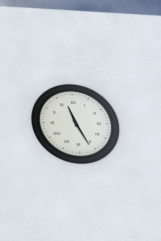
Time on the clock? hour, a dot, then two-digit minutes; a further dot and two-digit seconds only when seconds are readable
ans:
11.26
